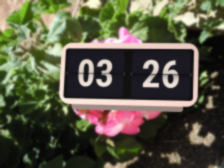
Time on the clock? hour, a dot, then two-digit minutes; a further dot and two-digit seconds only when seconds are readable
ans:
3.26
